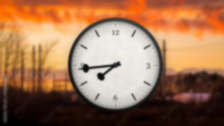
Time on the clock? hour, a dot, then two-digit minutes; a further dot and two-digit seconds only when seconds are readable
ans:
7.44
